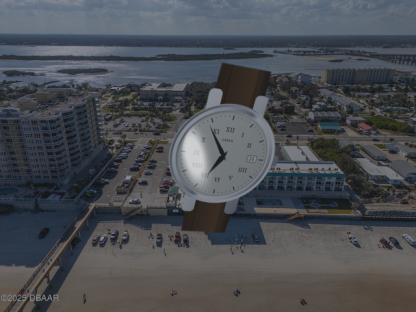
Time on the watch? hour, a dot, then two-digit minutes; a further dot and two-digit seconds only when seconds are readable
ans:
6.54
